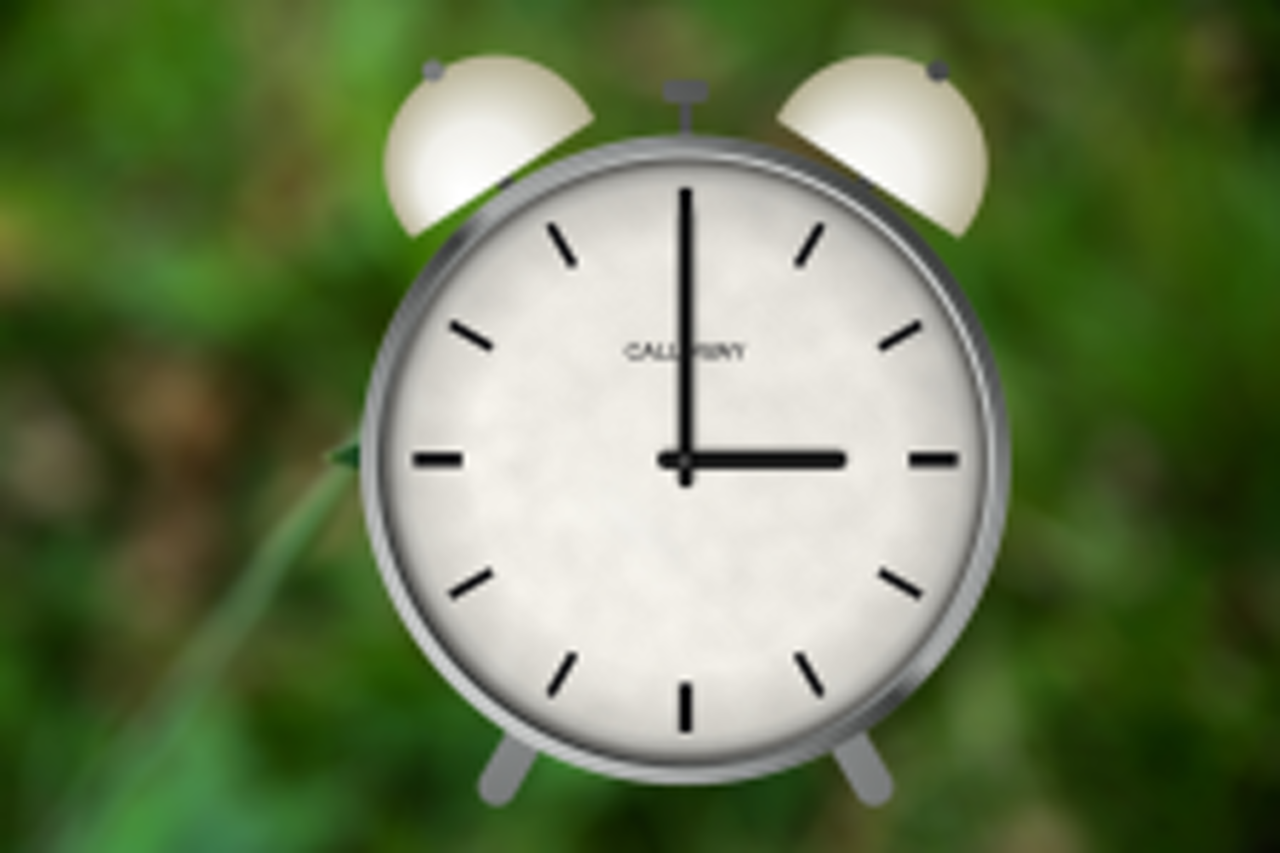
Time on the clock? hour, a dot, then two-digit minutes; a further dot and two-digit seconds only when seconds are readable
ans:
3.00
